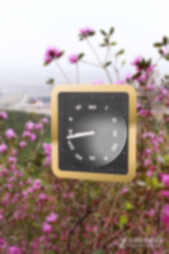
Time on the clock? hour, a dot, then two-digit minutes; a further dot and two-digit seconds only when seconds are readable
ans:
8.43
